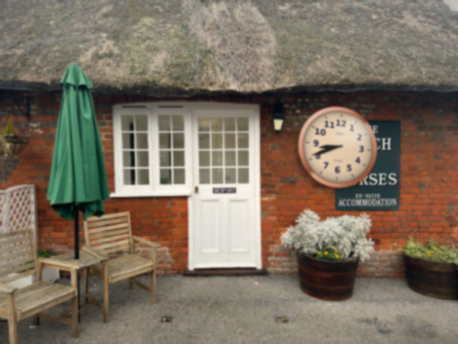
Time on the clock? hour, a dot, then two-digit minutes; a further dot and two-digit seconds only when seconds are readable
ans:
8.41
